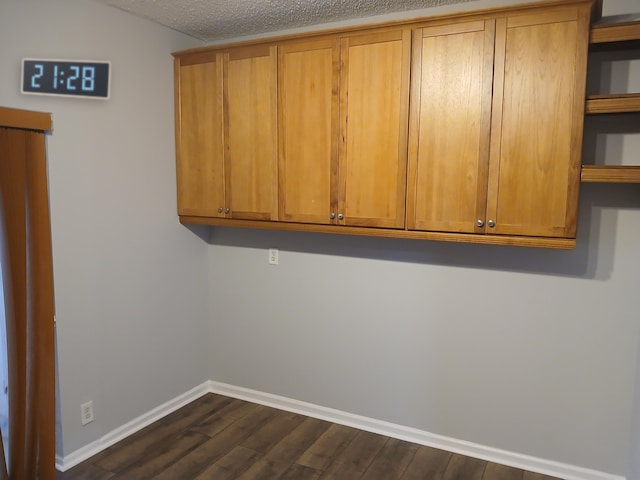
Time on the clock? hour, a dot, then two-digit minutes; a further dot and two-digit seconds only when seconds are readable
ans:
21.28
